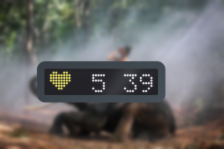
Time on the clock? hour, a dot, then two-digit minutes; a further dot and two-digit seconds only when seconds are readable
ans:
5.39
